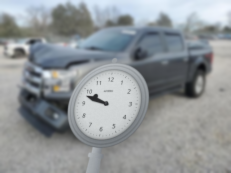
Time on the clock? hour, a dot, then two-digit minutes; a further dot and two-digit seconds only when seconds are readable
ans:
9.48
